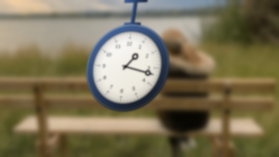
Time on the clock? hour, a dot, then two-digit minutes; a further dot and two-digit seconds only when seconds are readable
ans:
1.17
